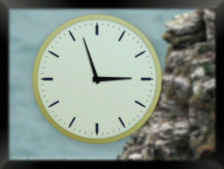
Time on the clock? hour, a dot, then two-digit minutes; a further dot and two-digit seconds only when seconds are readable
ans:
2.57
